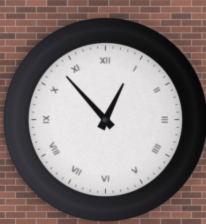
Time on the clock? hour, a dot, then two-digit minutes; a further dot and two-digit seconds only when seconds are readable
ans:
12.53
